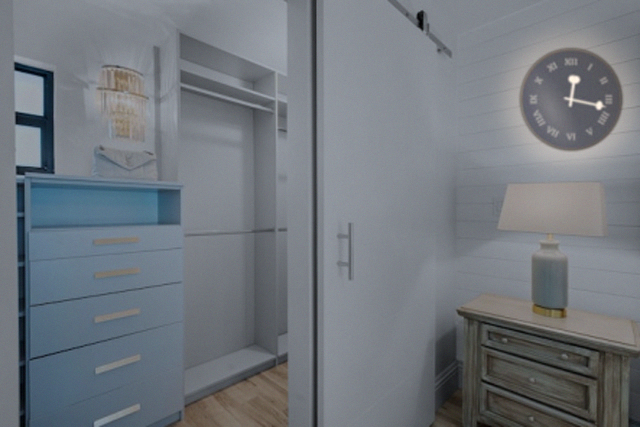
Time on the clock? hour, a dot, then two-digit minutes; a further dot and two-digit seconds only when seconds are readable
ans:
12.17
